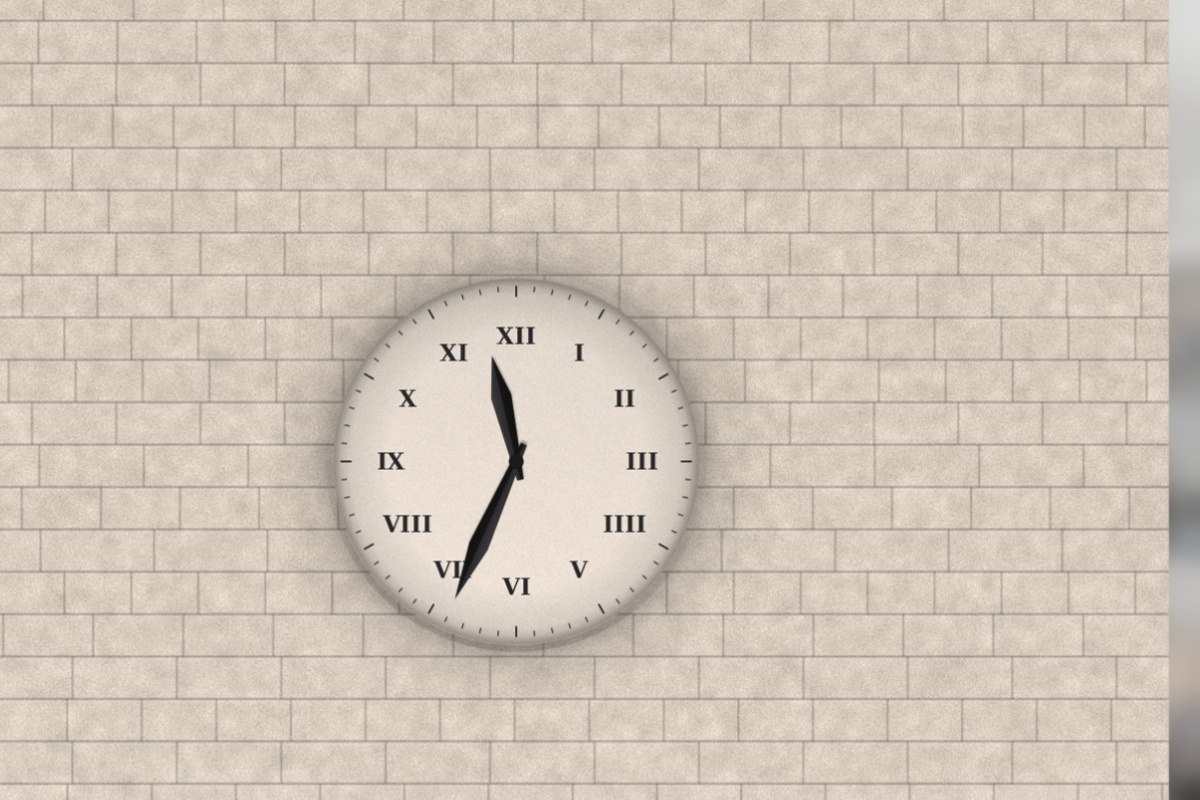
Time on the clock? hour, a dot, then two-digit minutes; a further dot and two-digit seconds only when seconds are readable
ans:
11.34
